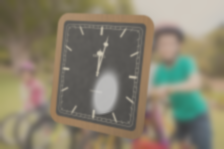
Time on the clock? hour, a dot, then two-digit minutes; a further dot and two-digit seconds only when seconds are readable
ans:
12.02
